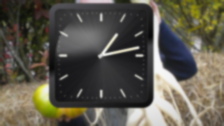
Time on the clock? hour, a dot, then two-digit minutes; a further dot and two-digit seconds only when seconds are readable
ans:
1.13
